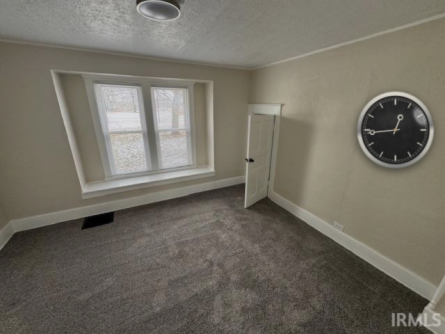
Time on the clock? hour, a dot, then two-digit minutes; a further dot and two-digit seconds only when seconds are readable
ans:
12.44
